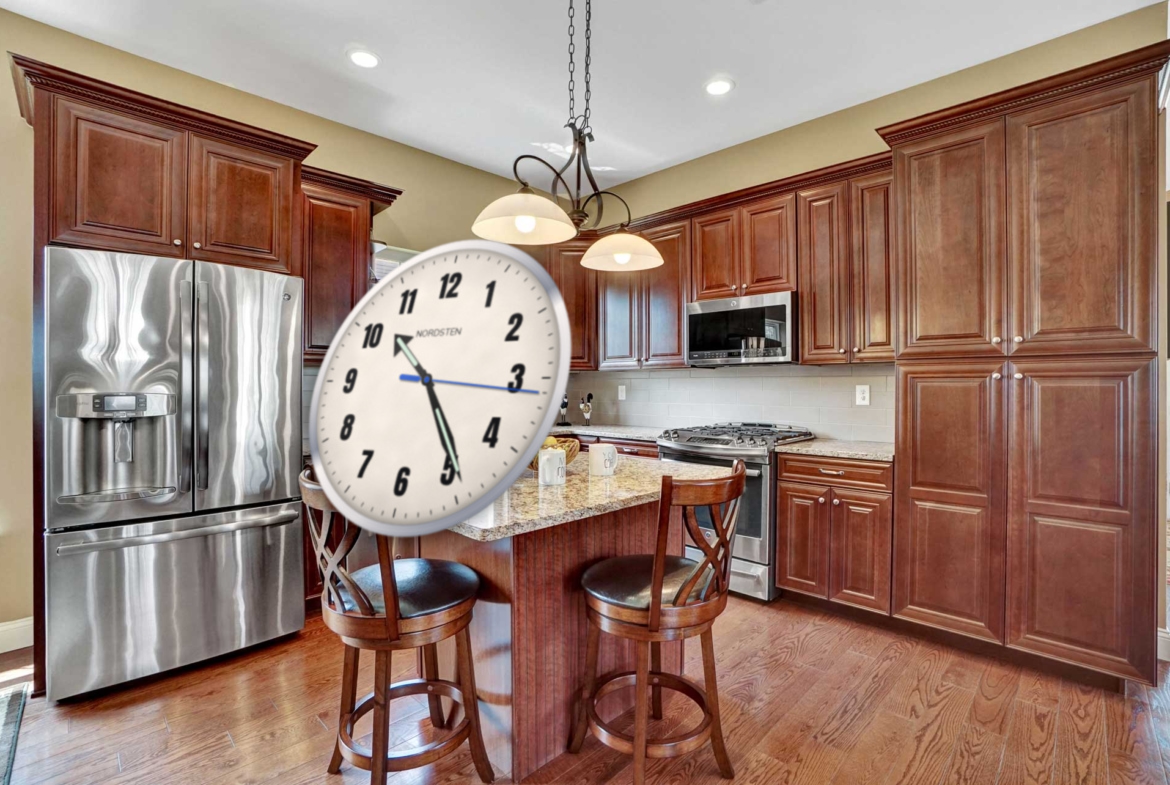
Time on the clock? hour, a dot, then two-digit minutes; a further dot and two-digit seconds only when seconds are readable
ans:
10.24.16
